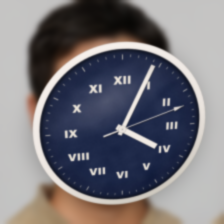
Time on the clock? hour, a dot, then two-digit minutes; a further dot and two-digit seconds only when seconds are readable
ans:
4.04.12
